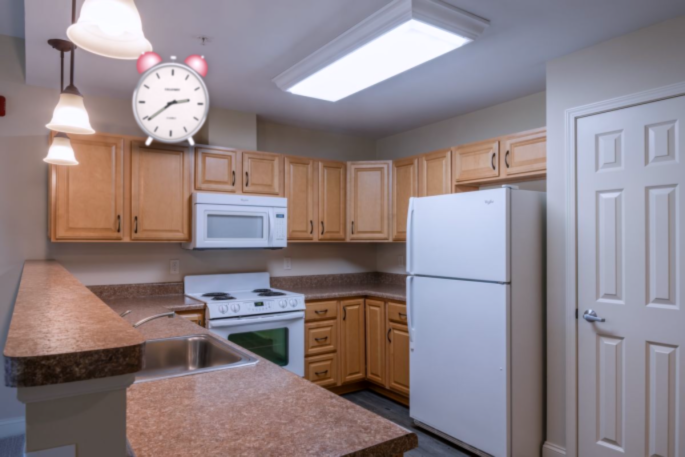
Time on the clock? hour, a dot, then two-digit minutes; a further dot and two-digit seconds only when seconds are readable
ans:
2.39
